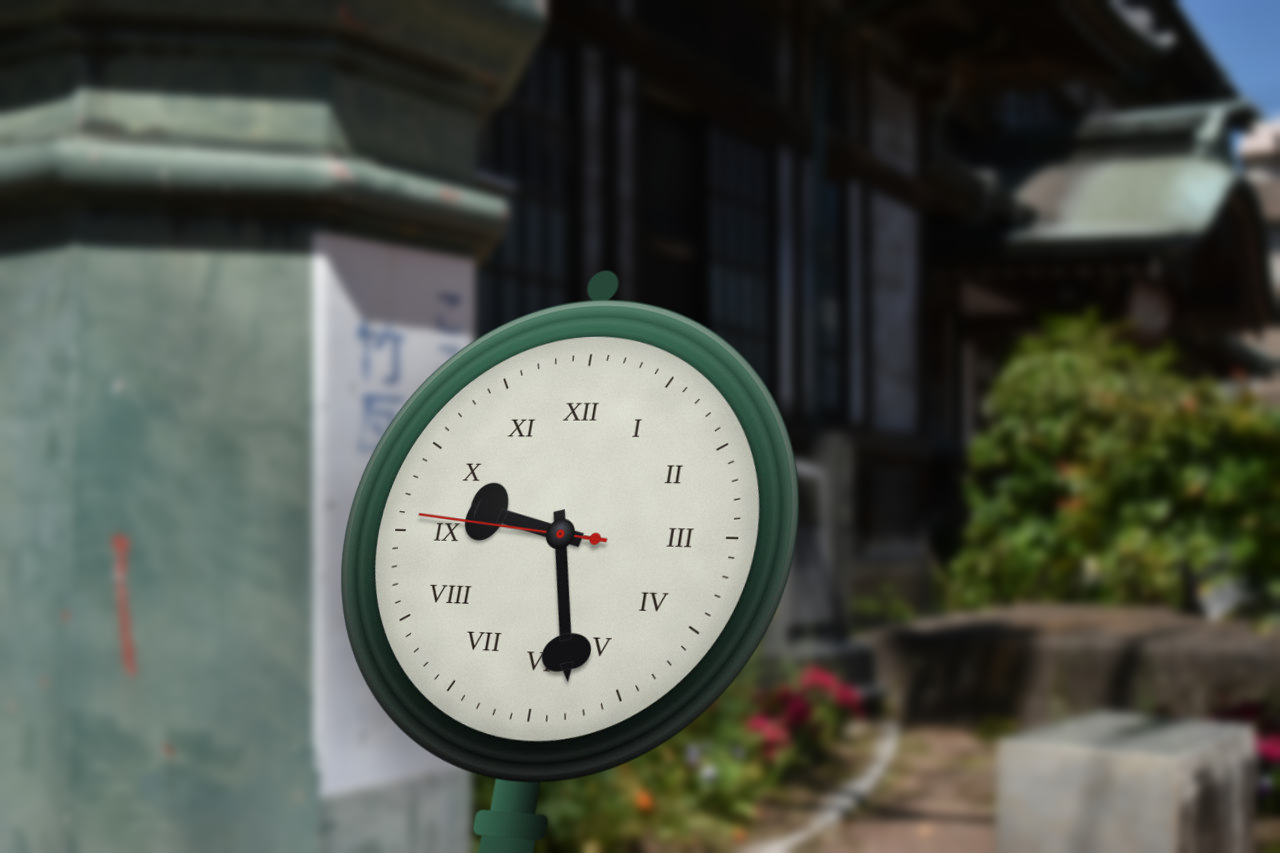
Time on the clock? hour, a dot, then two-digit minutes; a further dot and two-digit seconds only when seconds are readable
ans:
9.27.46
